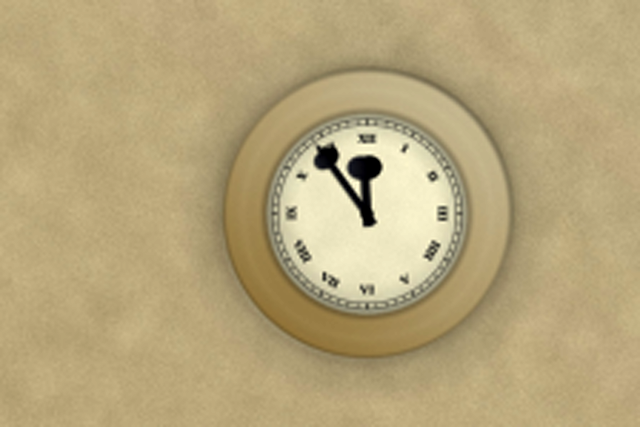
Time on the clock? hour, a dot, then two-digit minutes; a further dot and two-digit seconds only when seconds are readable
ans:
11.54
